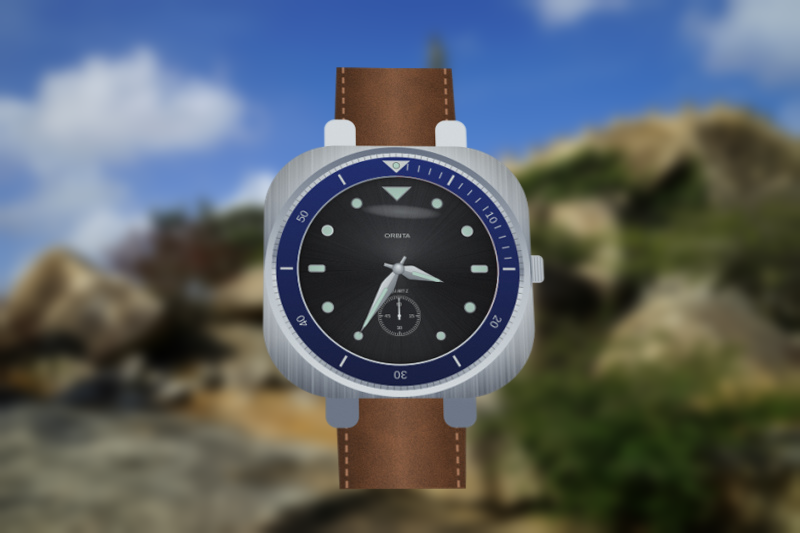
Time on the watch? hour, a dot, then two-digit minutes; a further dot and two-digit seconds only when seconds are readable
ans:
3.35
